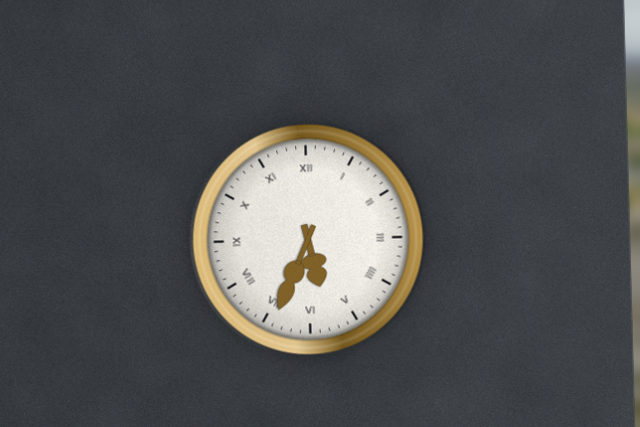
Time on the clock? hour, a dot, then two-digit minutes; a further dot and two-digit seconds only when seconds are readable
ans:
5.34
